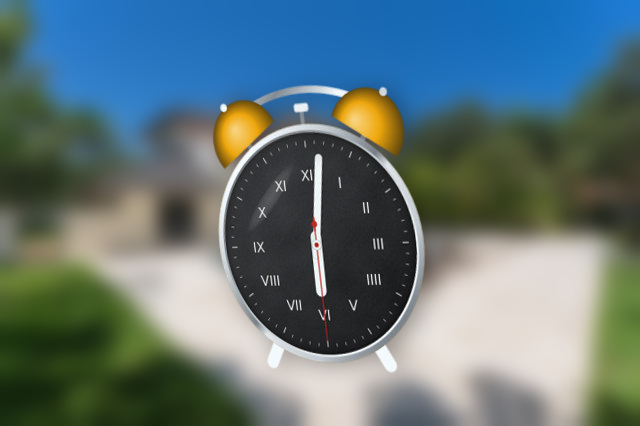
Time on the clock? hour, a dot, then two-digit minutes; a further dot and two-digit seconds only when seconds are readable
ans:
6.01.30
